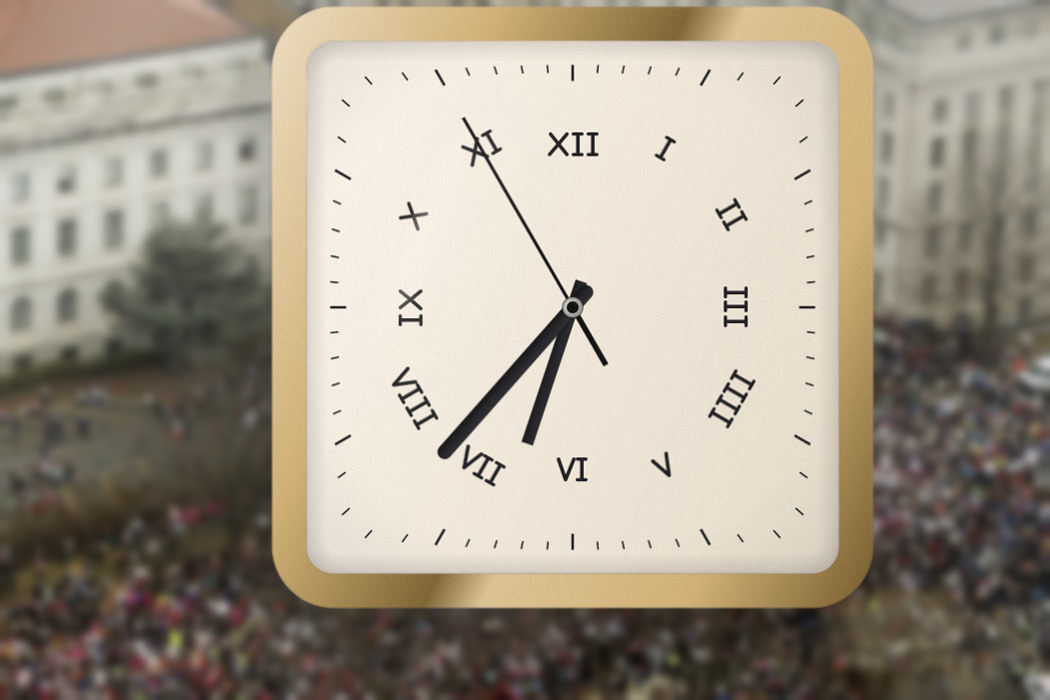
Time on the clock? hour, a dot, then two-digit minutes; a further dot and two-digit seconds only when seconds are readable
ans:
6.36.55
